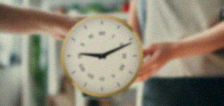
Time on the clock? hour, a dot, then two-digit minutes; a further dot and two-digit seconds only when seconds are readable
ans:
9.11
